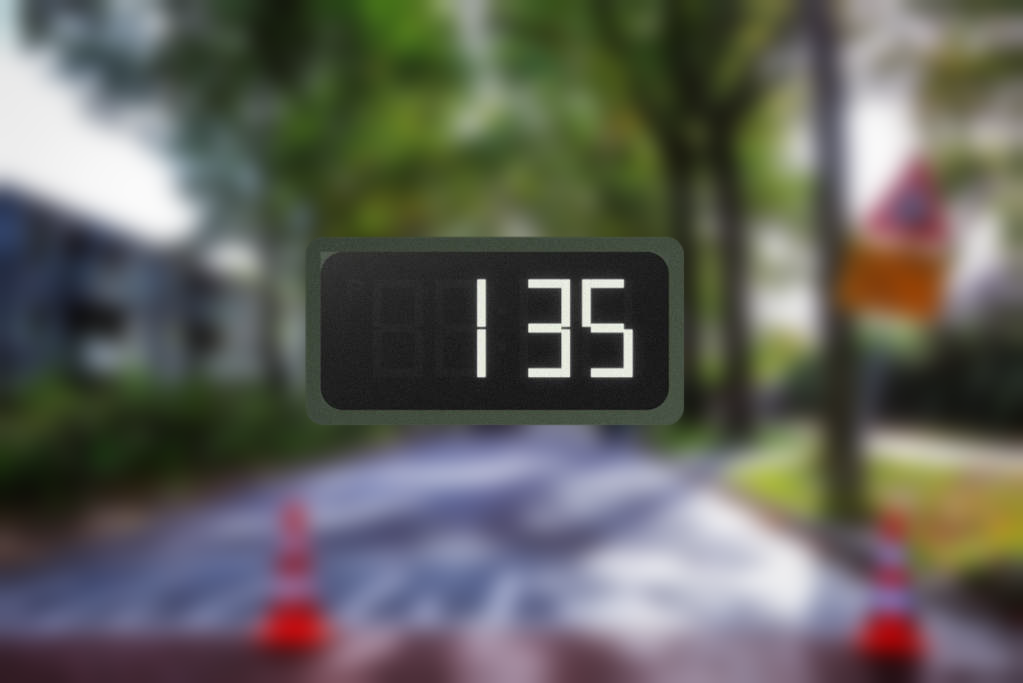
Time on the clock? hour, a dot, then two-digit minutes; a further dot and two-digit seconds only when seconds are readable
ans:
1.35
